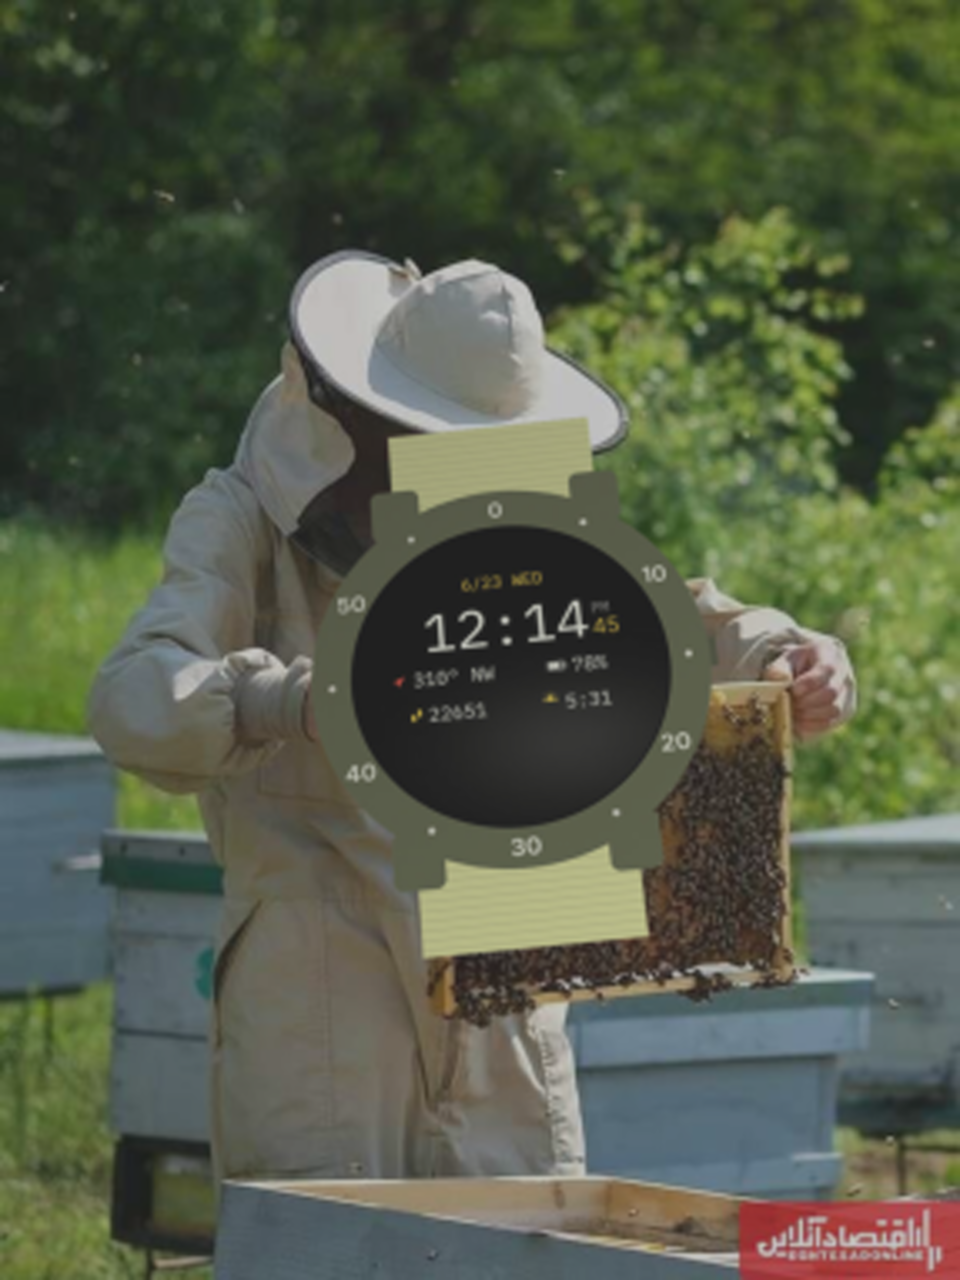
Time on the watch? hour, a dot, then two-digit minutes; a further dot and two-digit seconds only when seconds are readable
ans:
12.14
